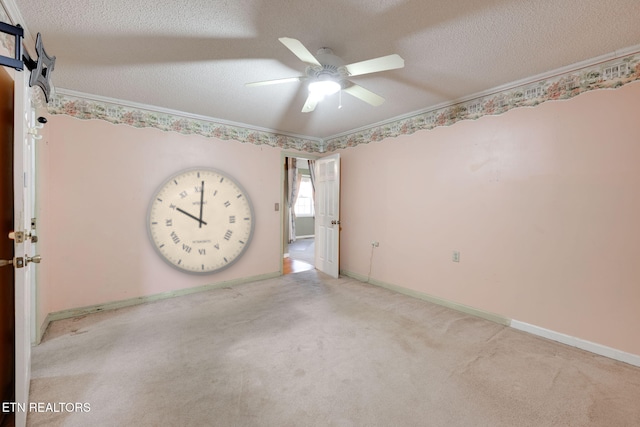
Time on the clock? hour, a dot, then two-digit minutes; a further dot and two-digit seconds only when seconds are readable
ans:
10.01
